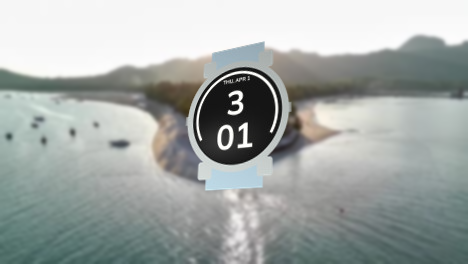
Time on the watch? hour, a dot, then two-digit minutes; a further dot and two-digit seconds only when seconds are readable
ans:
3.01
